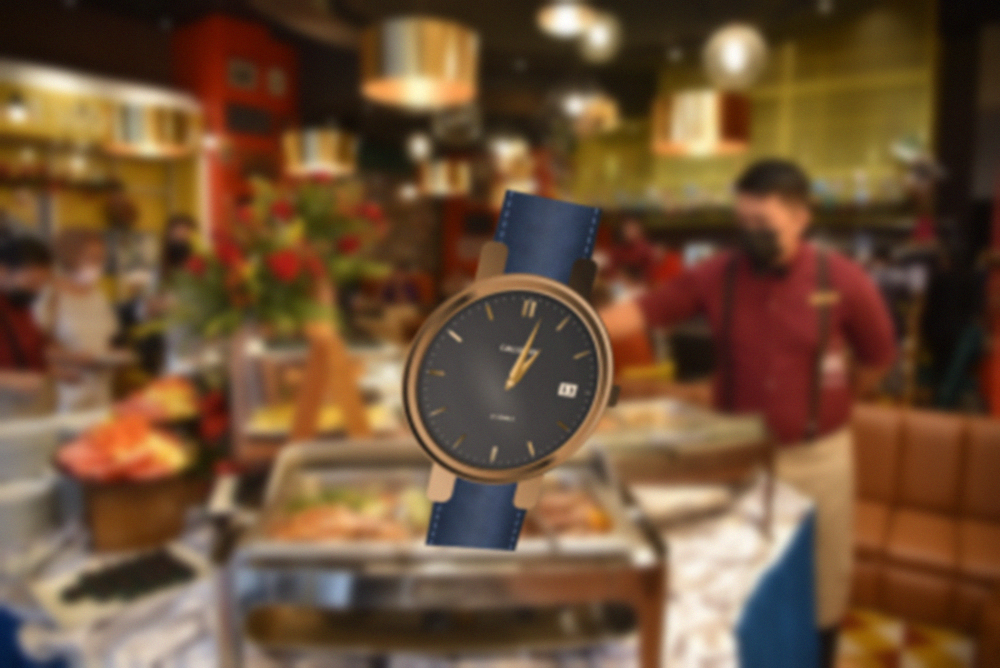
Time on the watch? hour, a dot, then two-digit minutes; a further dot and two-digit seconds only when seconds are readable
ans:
1.02
